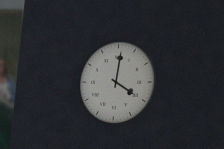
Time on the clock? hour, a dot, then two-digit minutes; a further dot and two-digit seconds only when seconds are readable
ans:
4.01
